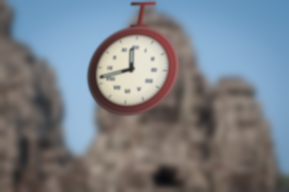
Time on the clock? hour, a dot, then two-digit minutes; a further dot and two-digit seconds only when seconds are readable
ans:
11.42
